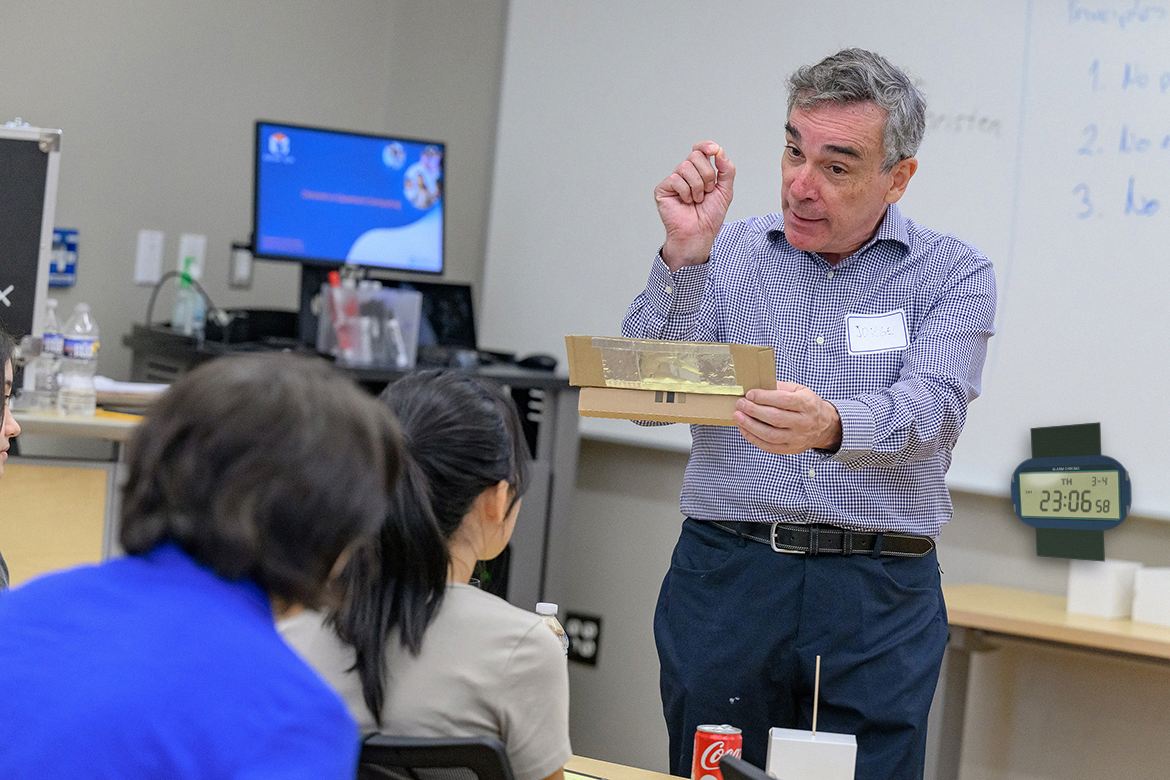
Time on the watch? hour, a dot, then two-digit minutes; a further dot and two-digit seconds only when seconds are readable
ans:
23.06.58
